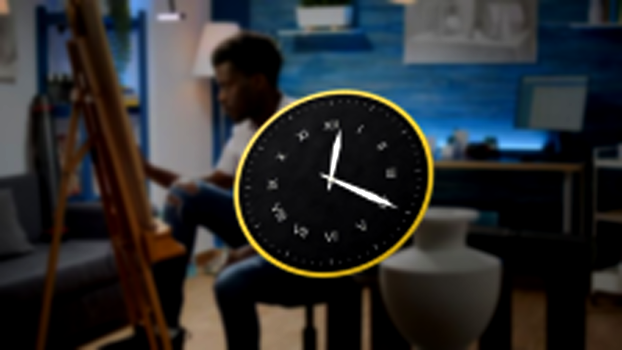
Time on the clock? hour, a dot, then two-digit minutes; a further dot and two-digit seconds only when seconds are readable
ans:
12.20
